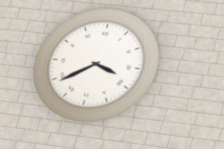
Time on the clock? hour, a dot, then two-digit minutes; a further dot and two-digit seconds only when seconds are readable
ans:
3.39
